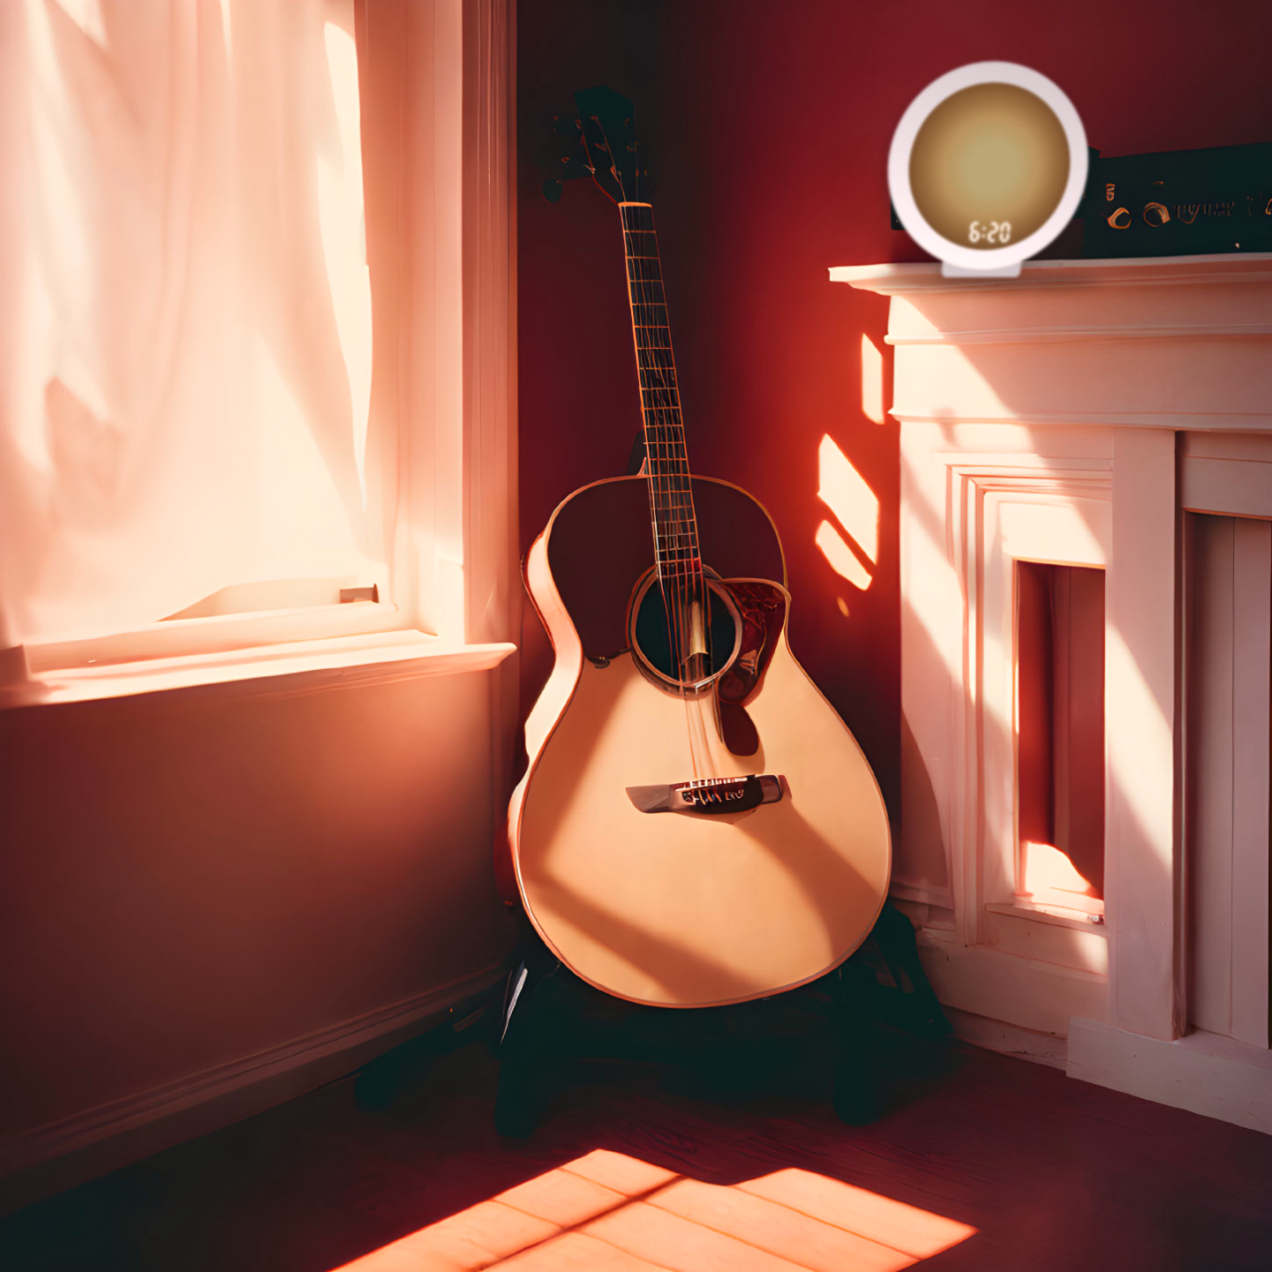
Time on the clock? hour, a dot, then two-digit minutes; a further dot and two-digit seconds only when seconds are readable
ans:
6.20
